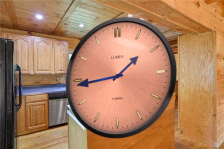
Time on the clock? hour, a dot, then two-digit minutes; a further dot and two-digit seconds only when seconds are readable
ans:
1.44
